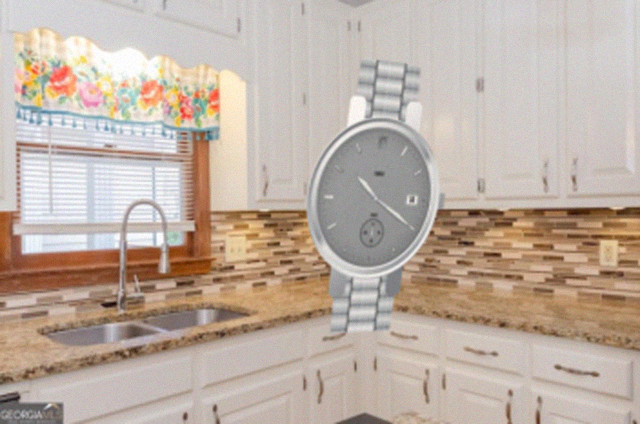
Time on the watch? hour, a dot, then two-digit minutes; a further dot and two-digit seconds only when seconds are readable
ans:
10.20
